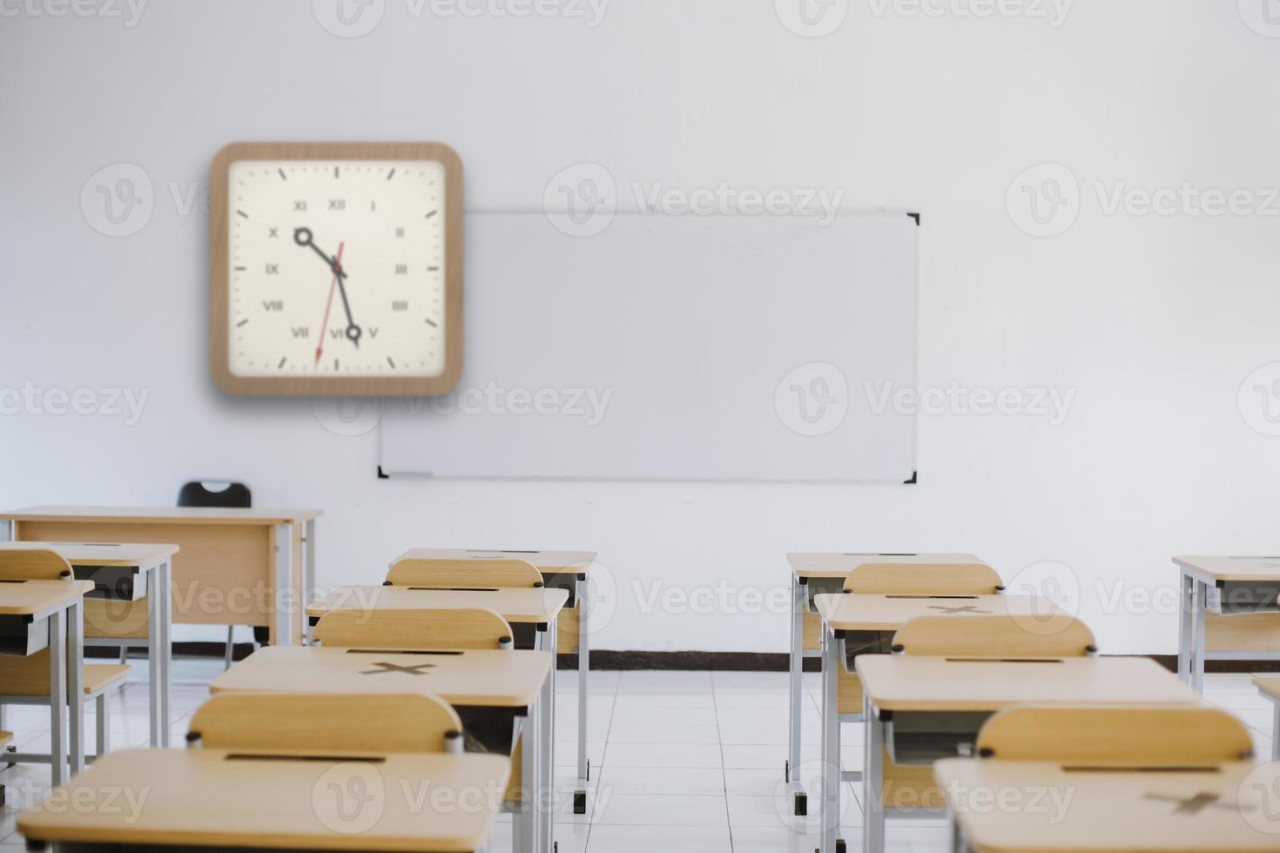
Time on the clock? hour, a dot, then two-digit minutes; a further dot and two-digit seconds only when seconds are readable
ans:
10.27.32
